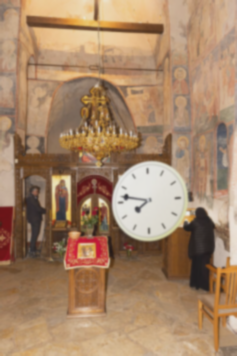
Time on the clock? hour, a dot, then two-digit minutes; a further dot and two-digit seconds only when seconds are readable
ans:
7.47
